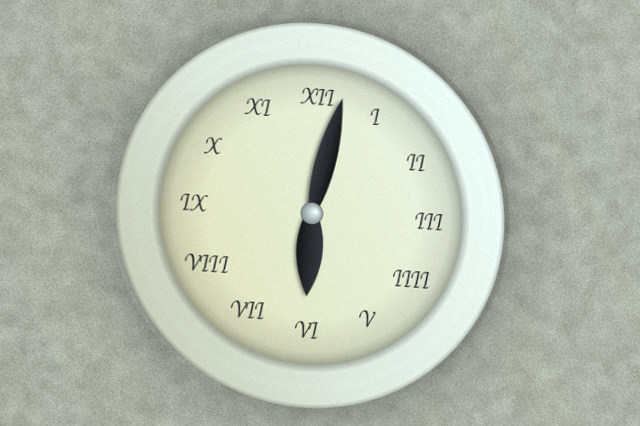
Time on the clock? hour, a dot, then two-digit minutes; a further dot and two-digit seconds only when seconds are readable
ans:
6.02
